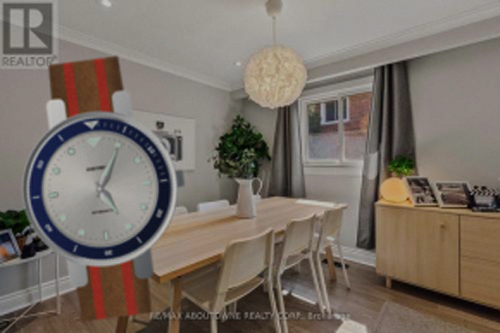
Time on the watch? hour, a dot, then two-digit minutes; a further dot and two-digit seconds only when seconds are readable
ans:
5.05
